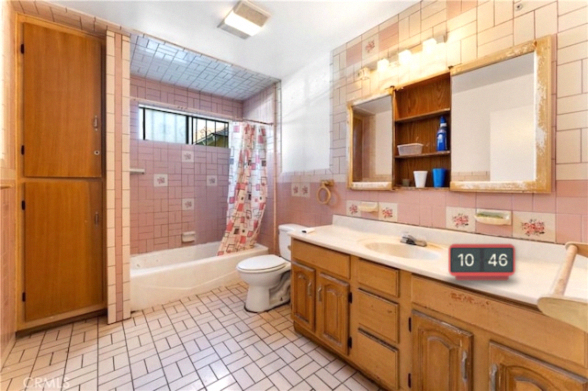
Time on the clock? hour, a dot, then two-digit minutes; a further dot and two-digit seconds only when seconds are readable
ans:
10.46
